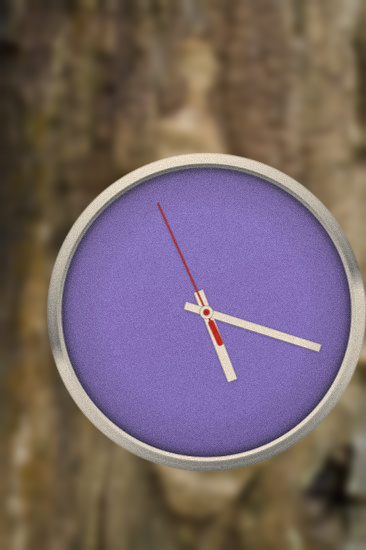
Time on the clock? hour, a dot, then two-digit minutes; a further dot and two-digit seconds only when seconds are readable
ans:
5.17.56
